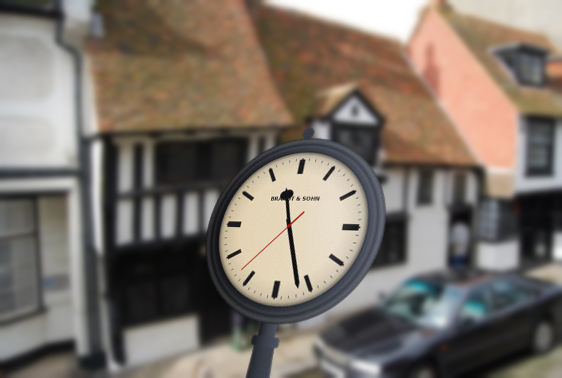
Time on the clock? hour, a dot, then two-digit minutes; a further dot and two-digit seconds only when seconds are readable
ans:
11.26.37
